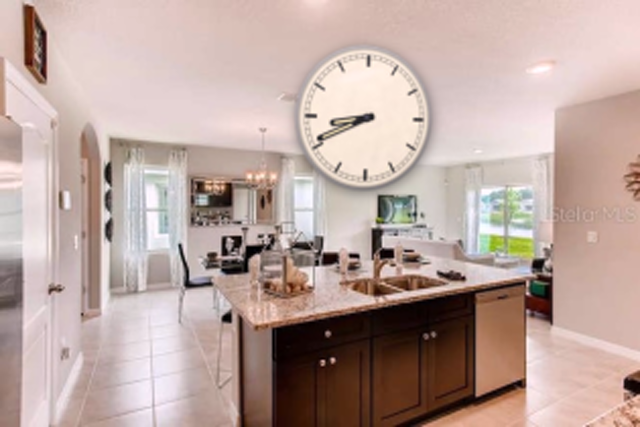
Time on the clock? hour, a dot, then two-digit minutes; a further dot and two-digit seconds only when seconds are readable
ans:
8.41
